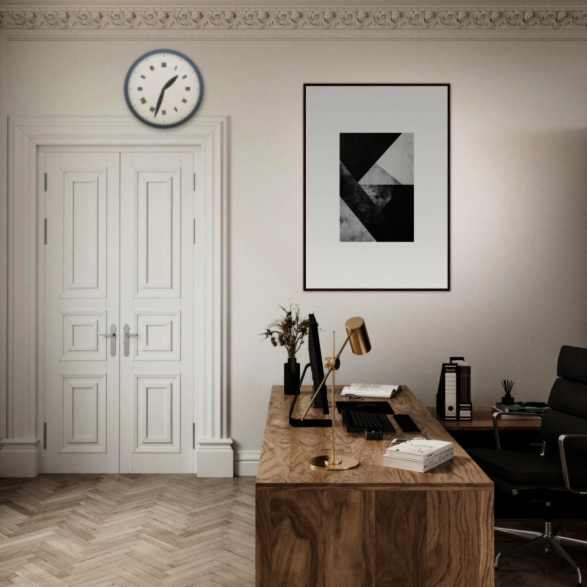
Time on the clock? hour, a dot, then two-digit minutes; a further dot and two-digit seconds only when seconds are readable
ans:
1.33
